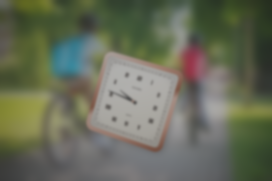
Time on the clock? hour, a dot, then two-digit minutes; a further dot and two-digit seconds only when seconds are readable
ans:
9.46
